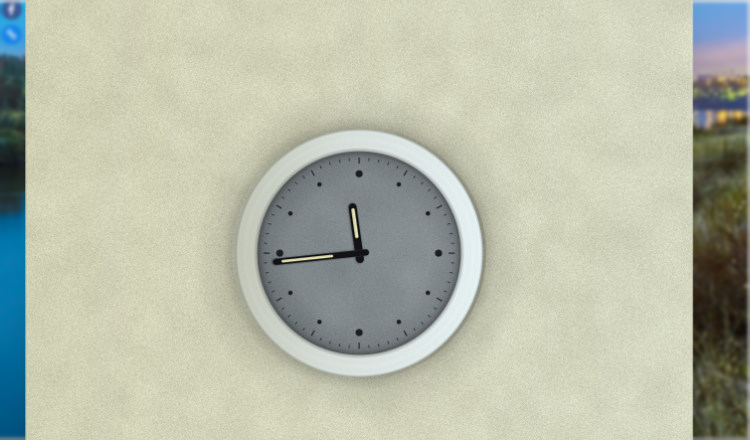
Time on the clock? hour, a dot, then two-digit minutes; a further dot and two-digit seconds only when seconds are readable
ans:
11.44
